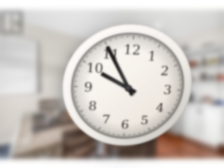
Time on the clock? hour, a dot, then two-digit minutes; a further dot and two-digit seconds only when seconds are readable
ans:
9.55
